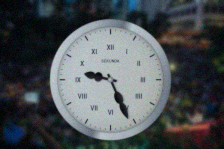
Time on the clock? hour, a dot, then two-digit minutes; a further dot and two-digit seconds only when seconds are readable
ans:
9.26
